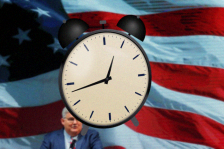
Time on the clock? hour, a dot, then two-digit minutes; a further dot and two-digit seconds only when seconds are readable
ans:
12.43
